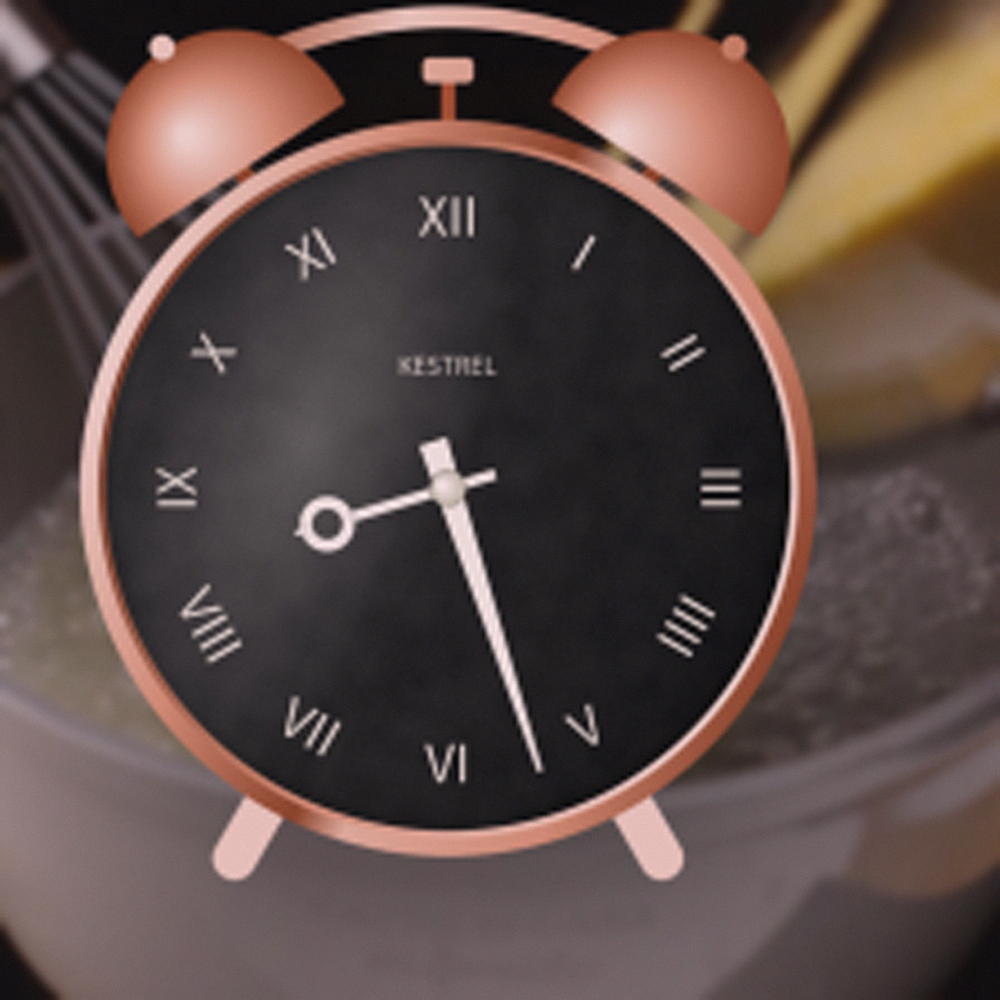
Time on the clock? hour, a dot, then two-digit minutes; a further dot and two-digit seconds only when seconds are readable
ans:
8.27
